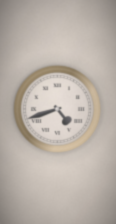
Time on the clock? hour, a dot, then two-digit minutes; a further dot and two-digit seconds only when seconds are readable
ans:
4.42
